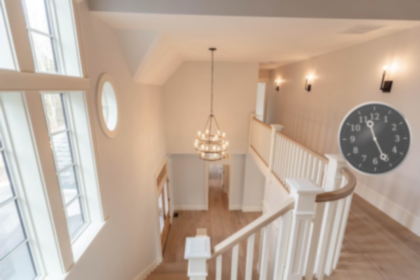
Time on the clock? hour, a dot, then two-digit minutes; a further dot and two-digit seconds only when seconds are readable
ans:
11.26
